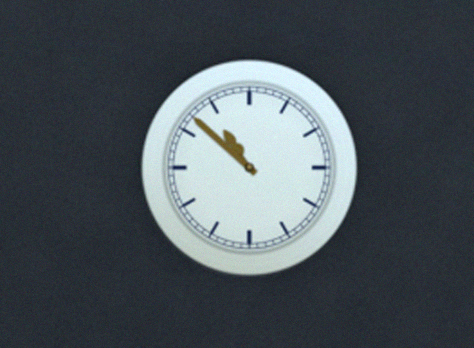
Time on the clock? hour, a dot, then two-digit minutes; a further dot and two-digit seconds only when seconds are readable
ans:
10.52
